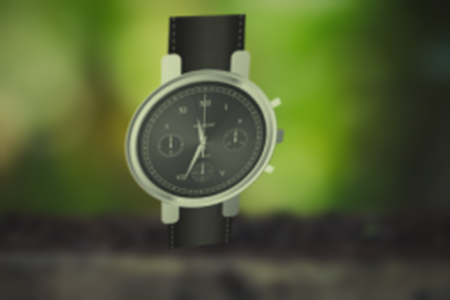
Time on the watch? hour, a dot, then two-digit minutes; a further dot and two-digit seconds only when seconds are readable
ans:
11.34
